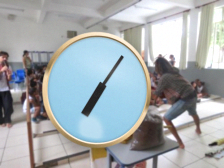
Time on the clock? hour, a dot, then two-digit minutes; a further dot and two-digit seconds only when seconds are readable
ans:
7.06
